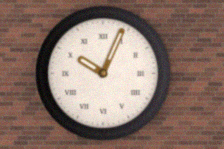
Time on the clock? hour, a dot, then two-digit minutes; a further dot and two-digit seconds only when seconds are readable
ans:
10.04
